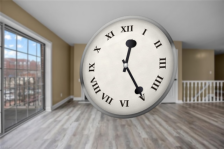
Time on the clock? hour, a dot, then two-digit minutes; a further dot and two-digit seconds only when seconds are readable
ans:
12.25
